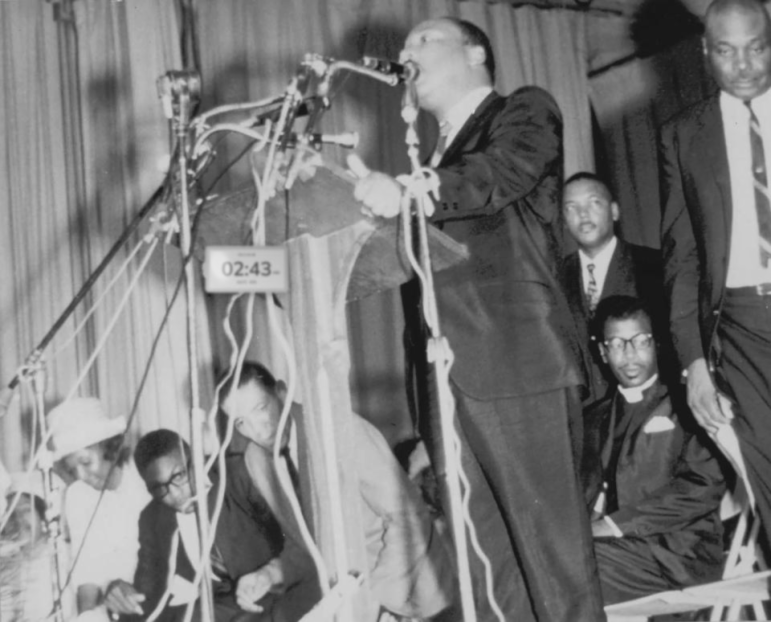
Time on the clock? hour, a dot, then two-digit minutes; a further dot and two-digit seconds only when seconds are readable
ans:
2.43
